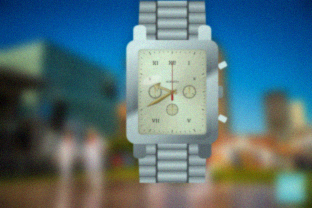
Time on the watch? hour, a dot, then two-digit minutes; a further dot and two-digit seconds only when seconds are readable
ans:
9.40
